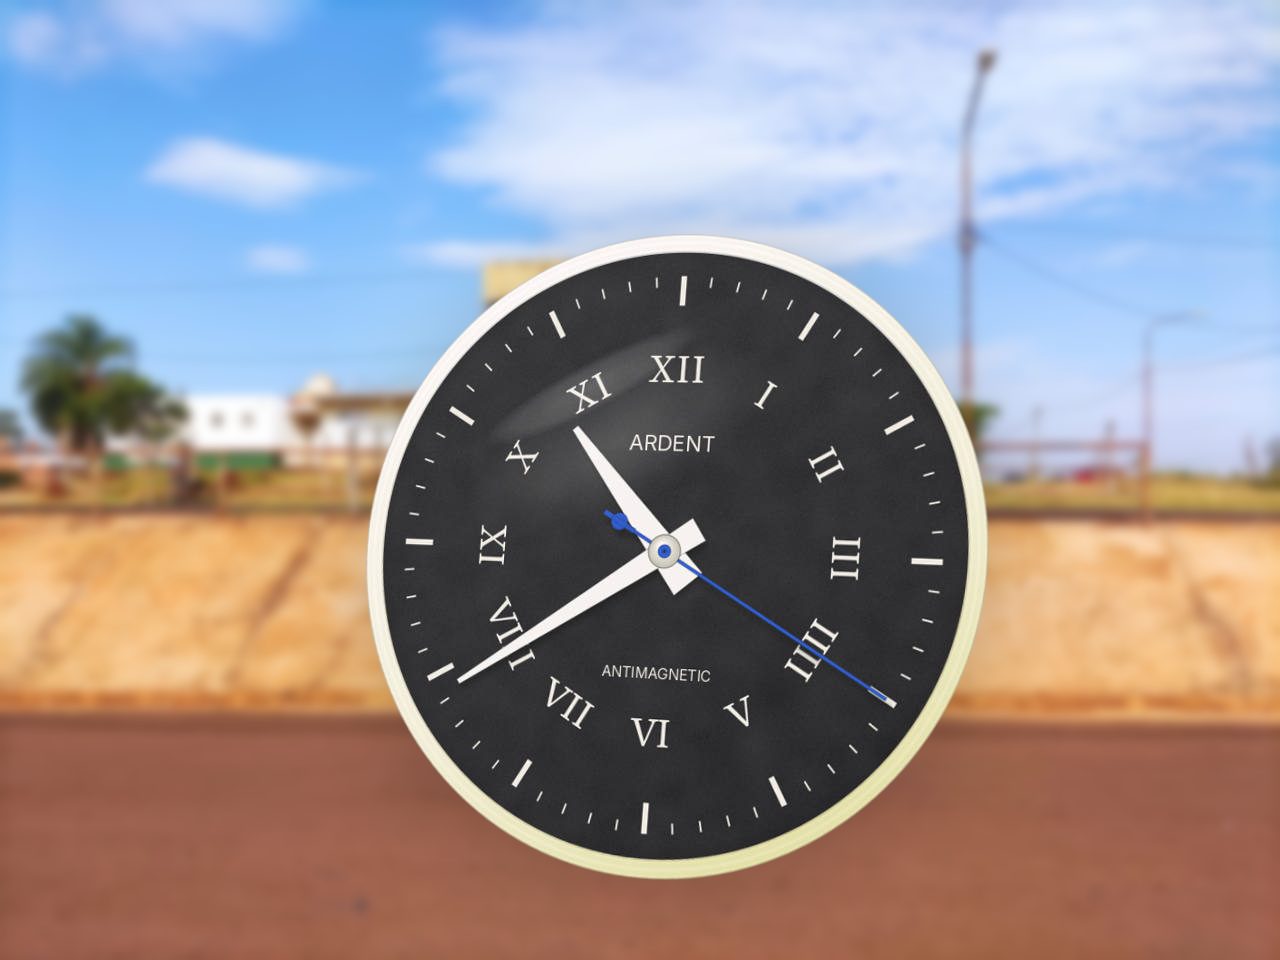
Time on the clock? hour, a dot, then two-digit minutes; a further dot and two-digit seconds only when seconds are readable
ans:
10.39.20
